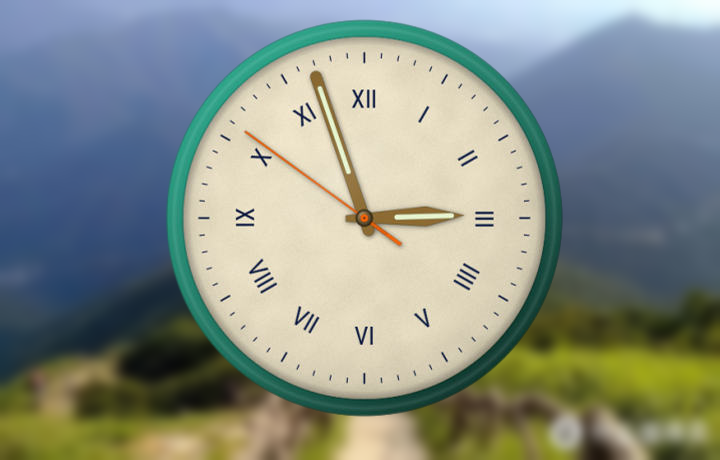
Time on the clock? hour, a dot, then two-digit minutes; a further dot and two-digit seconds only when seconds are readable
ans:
2.56.51
